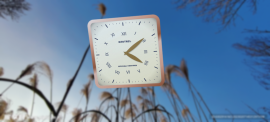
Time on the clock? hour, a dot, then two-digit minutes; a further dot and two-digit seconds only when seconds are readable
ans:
4.09
